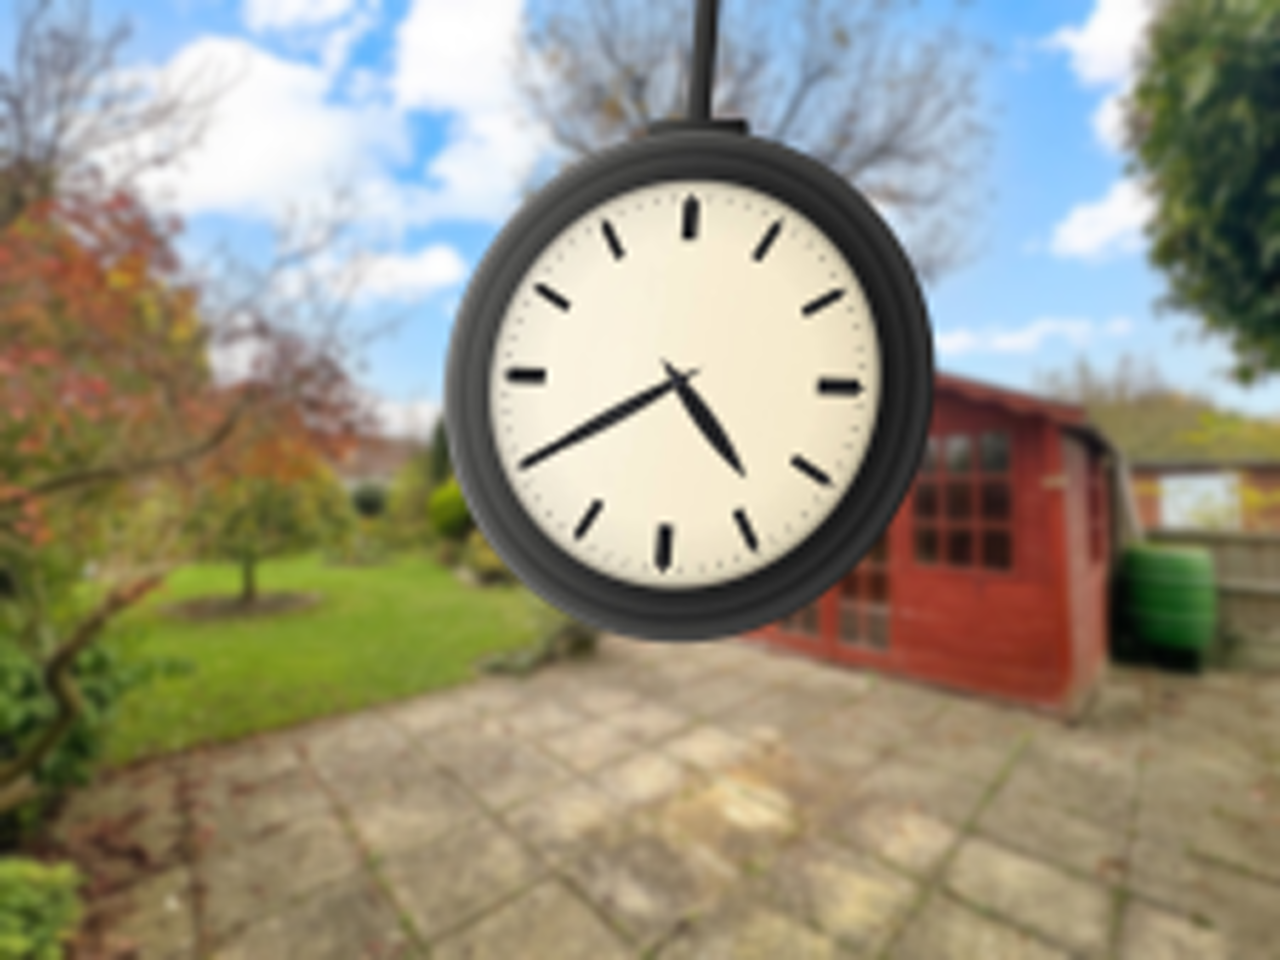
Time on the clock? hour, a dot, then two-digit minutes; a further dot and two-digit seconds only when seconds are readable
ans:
4.40
